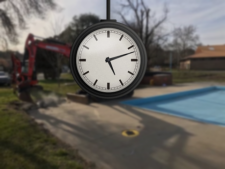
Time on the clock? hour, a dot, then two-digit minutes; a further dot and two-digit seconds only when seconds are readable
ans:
5.12
